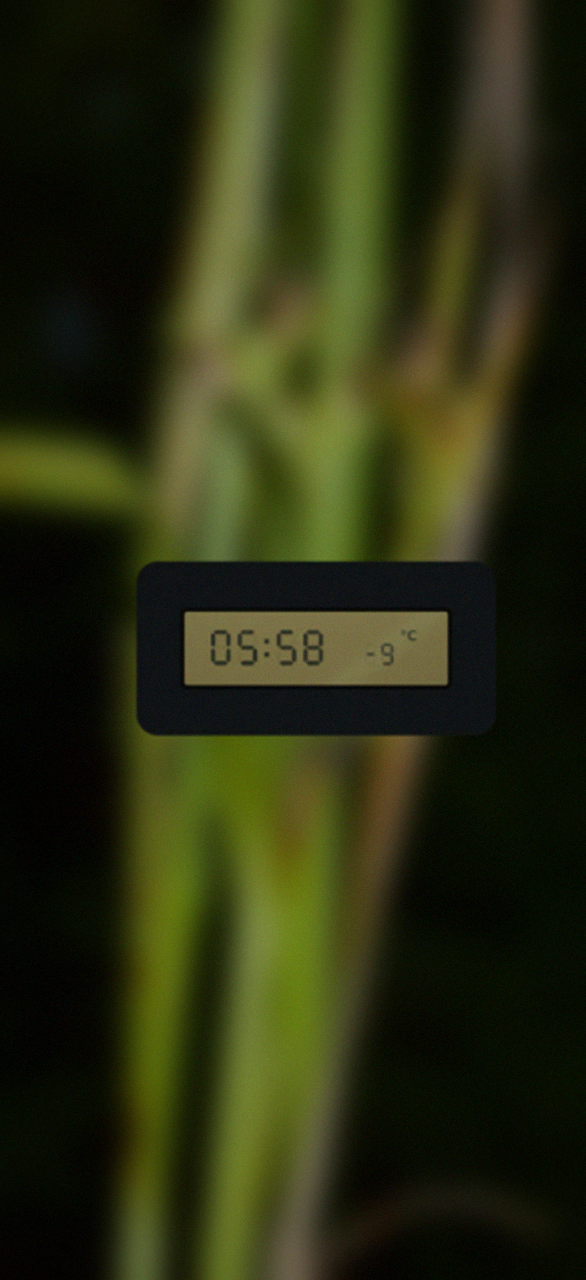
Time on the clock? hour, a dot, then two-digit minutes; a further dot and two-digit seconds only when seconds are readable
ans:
5.58
